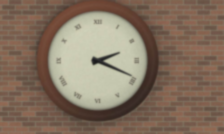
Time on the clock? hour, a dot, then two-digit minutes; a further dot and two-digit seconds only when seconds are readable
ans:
2.19
